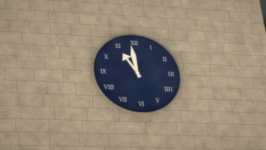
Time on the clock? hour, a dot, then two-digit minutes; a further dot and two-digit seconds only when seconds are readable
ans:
10.59
